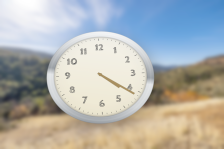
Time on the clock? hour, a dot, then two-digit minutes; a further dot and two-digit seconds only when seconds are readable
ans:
4.21
